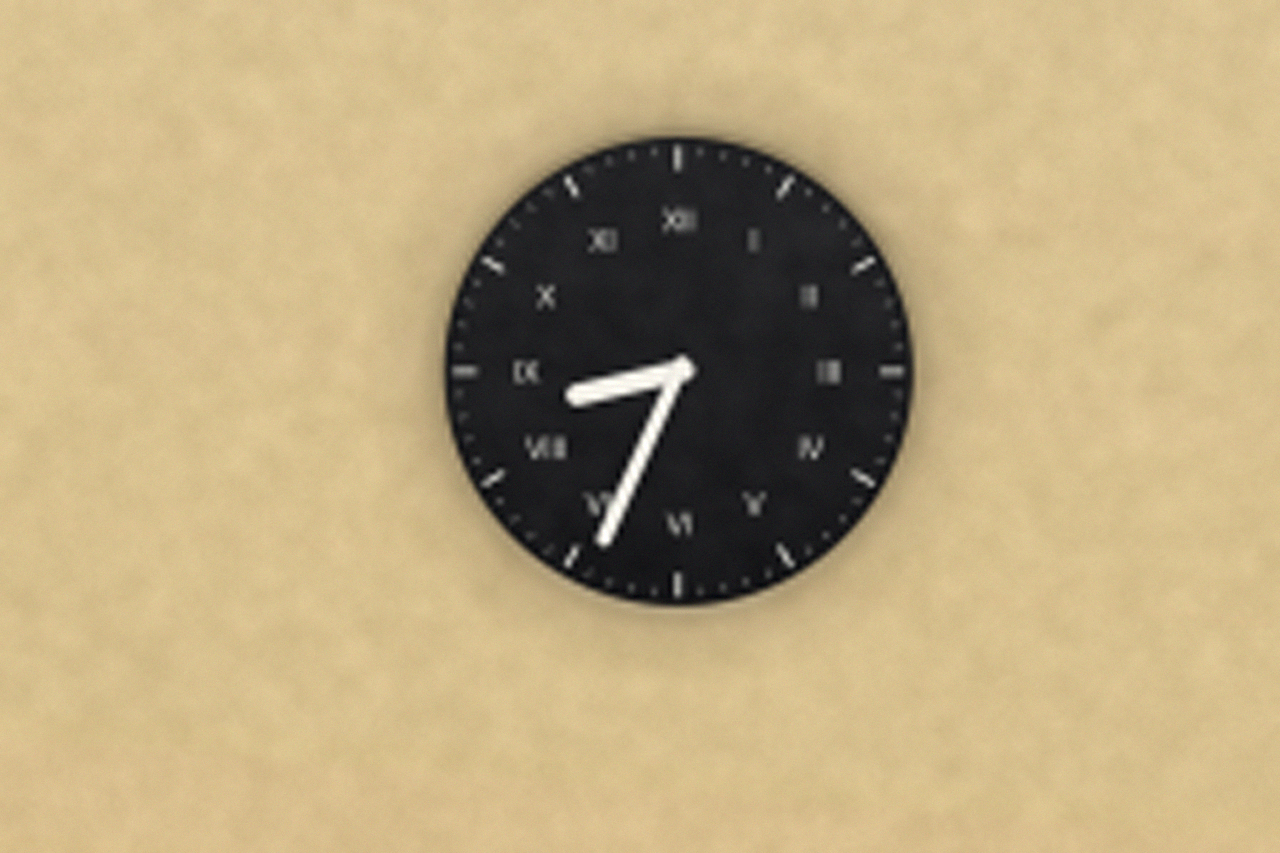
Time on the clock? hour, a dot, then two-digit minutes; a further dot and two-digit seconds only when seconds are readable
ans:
8.34
